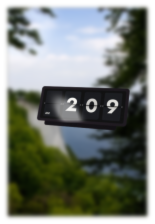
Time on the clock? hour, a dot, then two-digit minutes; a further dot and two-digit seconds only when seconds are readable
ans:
2.09
